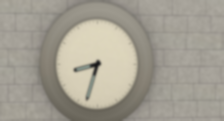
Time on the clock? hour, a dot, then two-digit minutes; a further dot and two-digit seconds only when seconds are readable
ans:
8.33
